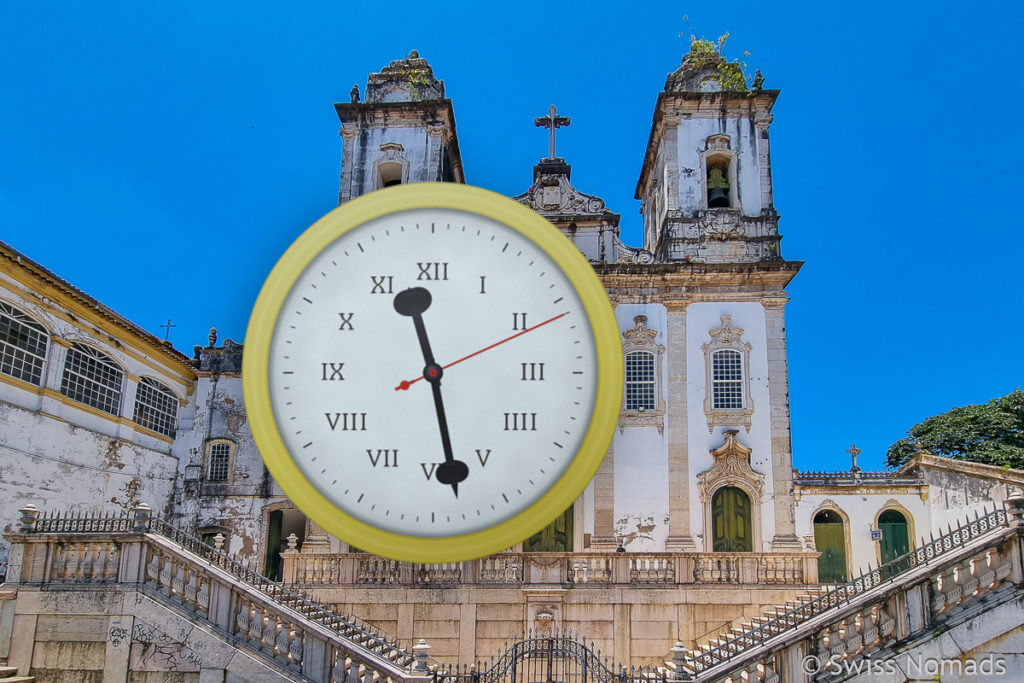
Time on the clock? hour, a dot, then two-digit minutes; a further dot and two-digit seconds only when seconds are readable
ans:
11.28.11
